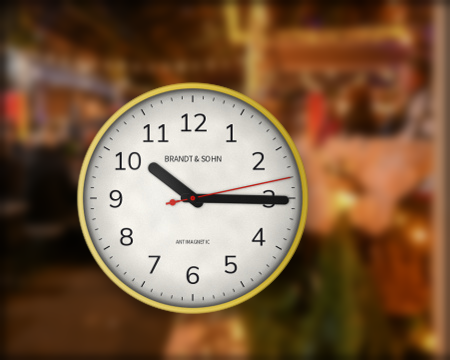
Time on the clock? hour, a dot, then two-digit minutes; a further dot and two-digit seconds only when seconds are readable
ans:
10.15.13
